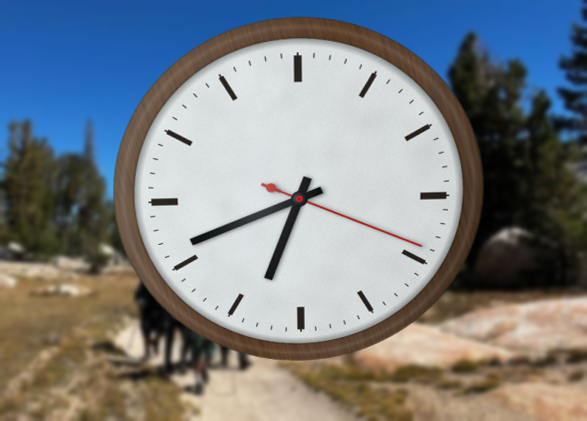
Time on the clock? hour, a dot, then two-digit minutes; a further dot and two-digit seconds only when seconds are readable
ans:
6.41.19
